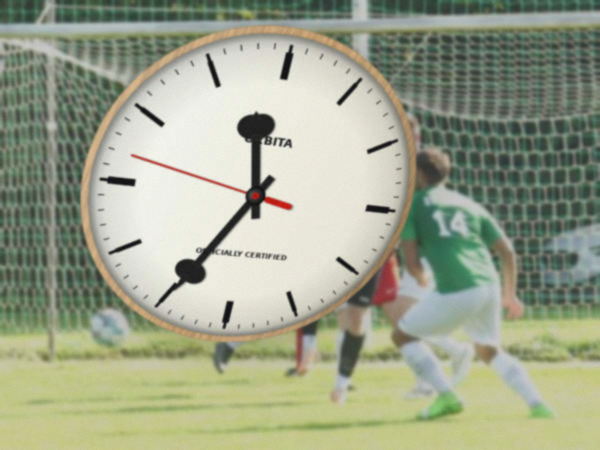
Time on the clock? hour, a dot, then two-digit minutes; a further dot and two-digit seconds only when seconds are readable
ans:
11.34.47
